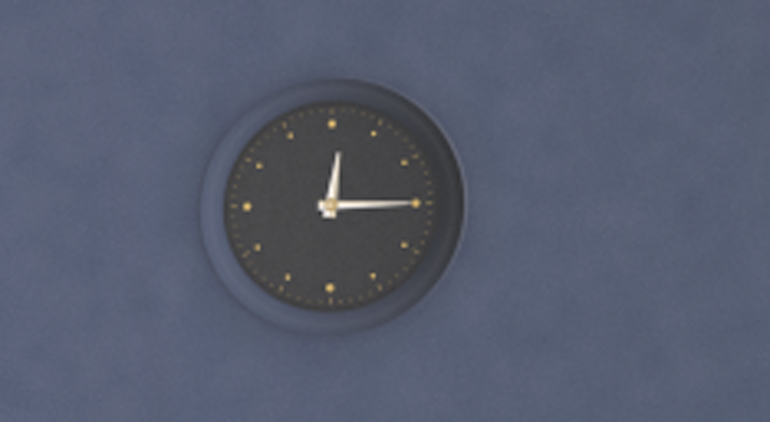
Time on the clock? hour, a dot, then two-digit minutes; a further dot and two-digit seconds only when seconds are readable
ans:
12.15
